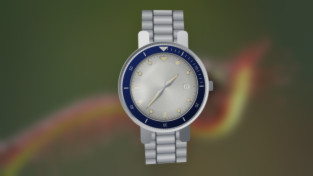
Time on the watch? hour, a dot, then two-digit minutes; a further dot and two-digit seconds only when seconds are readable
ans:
1.37
